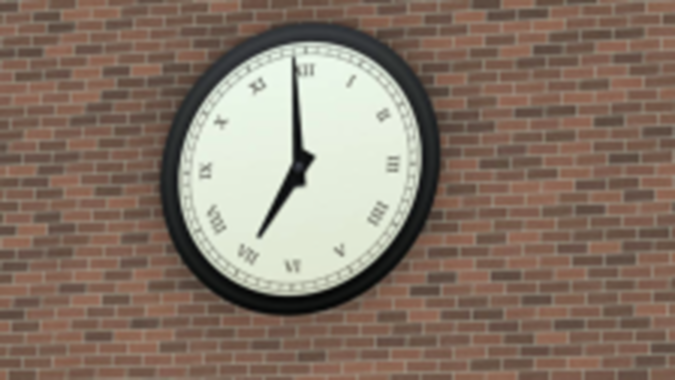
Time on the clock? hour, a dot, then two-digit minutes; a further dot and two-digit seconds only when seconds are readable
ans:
6.59
